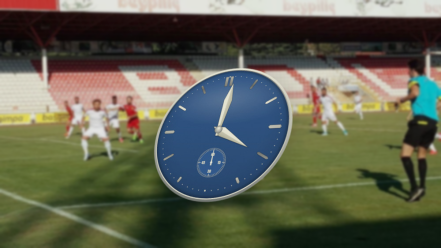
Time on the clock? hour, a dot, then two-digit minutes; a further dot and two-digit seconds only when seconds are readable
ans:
4.01
